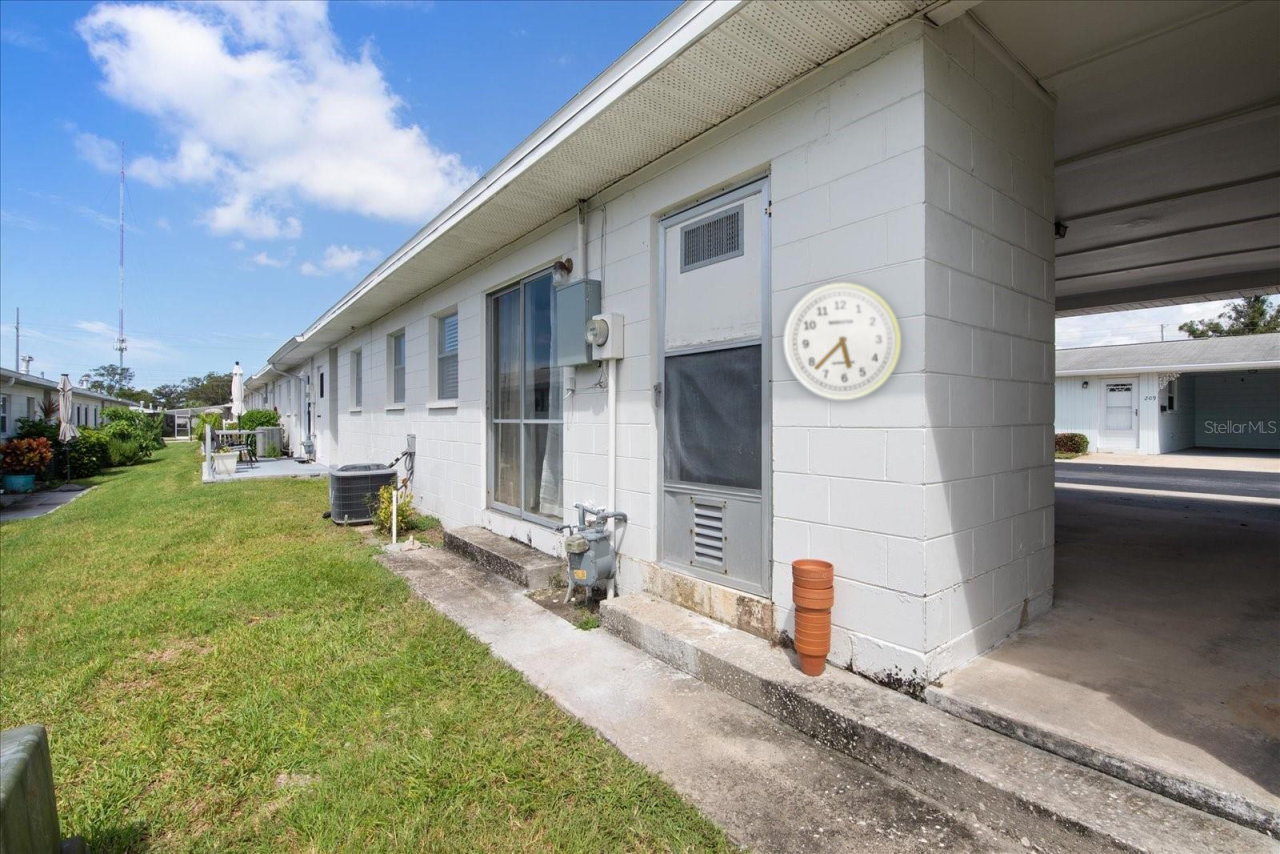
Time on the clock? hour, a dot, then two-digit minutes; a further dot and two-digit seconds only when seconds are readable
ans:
5.38
